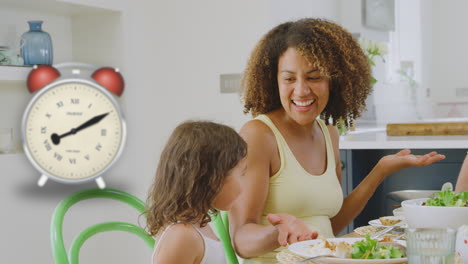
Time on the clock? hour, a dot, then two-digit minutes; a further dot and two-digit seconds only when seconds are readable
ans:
8.10
